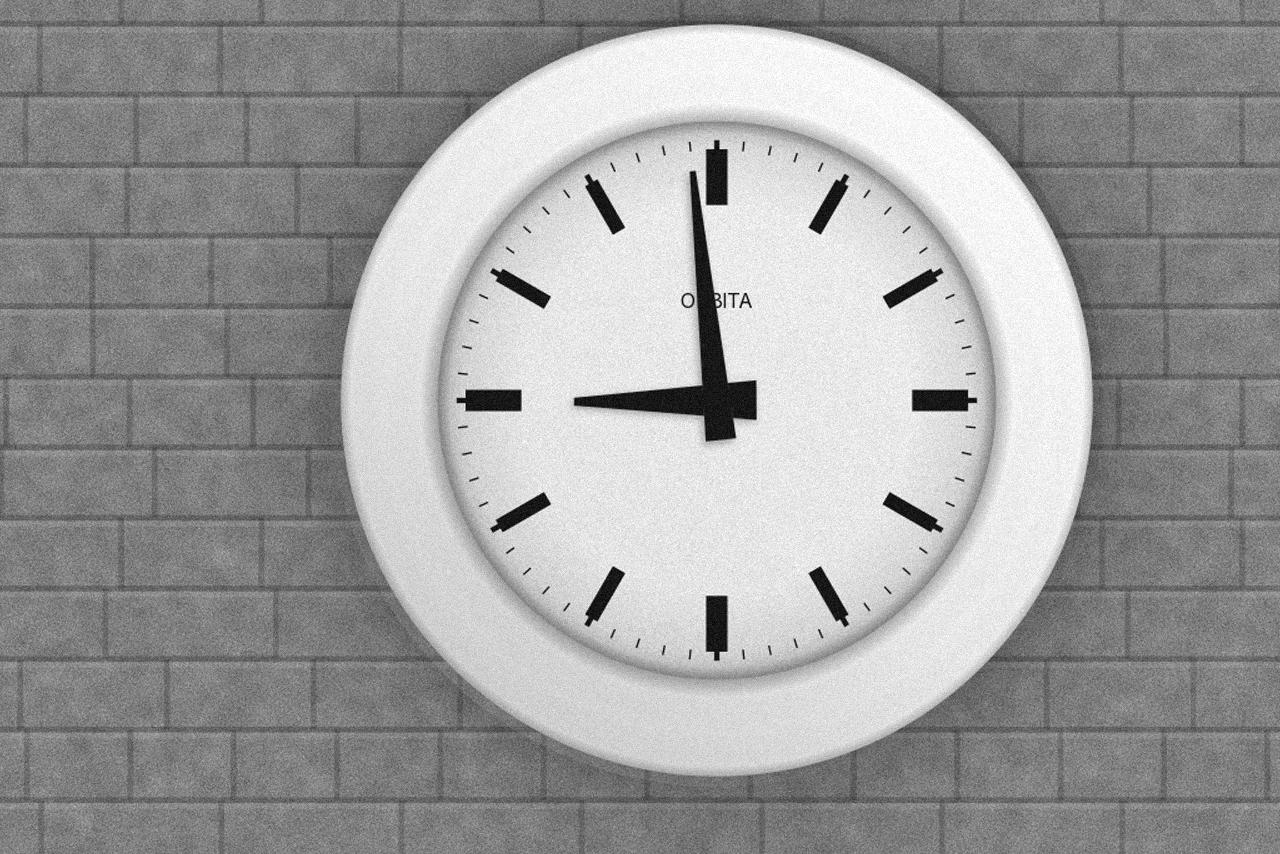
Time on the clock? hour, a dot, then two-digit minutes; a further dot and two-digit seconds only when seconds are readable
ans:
8.59
